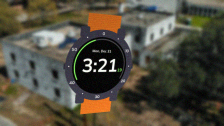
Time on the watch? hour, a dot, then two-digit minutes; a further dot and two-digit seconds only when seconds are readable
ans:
3.21
